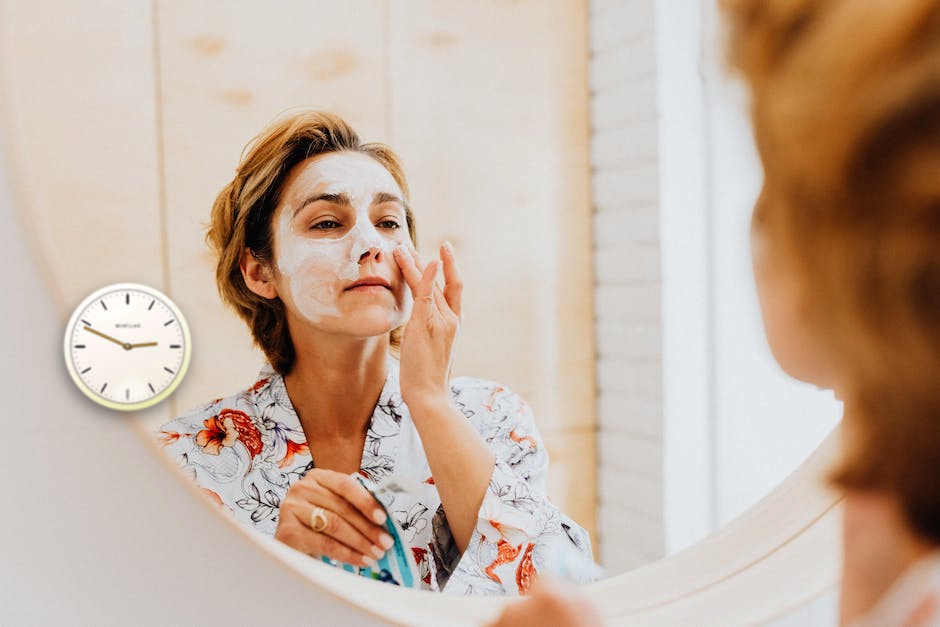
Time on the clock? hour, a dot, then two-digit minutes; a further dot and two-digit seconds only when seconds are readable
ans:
2.49
